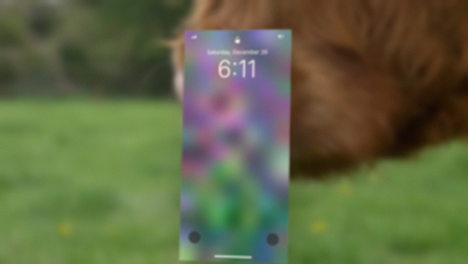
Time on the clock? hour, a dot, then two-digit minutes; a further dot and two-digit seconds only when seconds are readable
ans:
6.11
